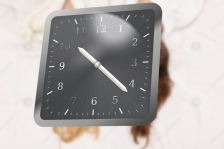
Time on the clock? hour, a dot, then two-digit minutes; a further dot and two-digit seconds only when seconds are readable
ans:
10.22
